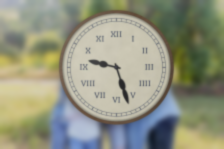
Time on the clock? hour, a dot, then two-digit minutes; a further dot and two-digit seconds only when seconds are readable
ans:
9.27
